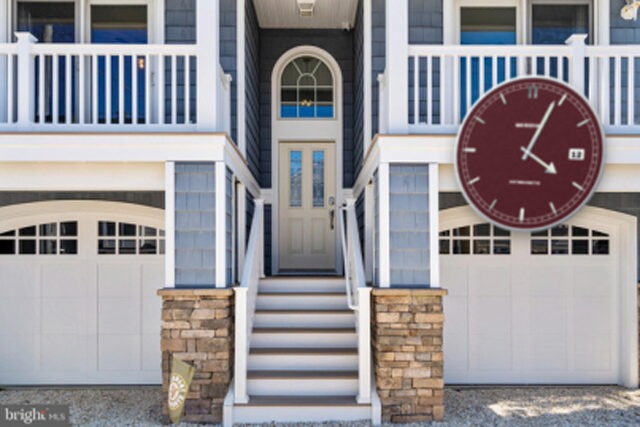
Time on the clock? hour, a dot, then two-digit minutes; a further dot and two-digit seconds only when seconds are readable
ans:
4.04
